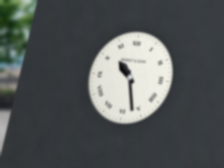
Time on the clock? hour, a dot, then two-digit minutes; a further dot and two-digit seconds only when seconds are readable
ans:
10.27
